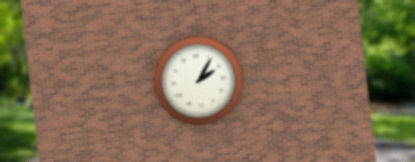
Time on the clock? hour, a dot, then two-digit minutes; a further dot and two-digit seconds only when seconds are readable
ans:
2.06
